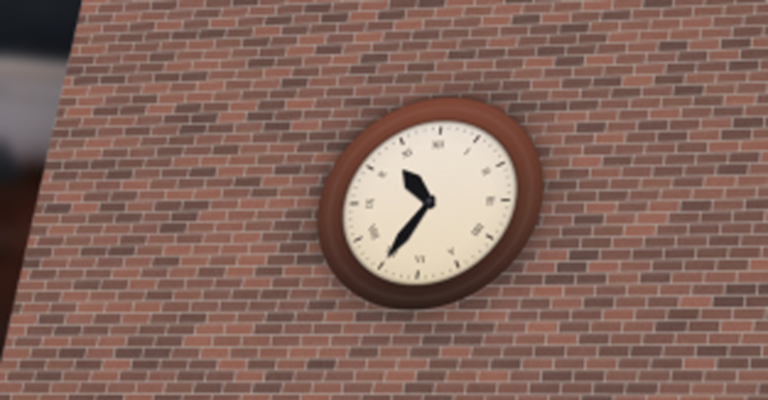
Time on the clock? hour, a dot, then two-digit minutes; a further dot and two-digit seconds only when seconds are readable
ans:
10.35
